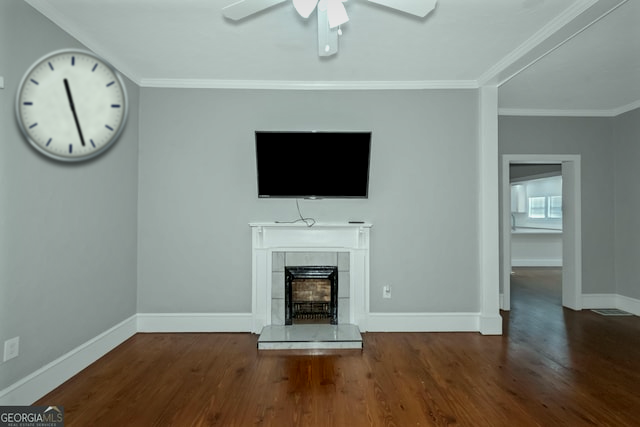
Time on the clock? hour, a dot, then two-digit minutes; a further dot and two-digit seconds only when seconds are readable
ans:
11.27
